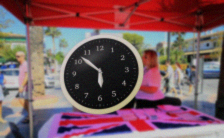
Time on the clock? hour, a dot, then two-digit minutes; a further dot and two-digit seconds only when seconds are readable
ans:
5.52
